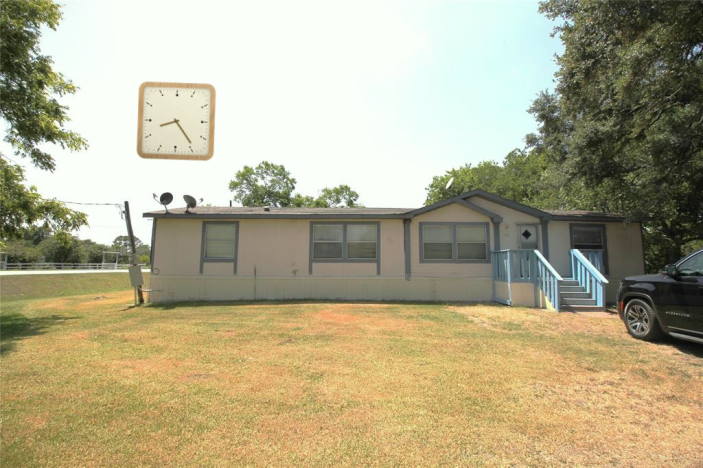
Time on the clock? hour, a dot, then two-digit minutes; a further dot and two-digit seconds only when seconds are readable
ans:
8.24
